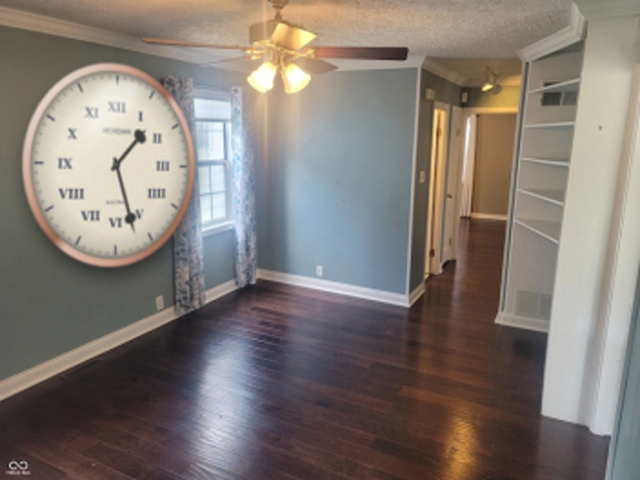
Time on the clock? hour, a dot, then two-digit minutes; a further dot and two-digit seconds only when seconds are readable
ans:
1.27
